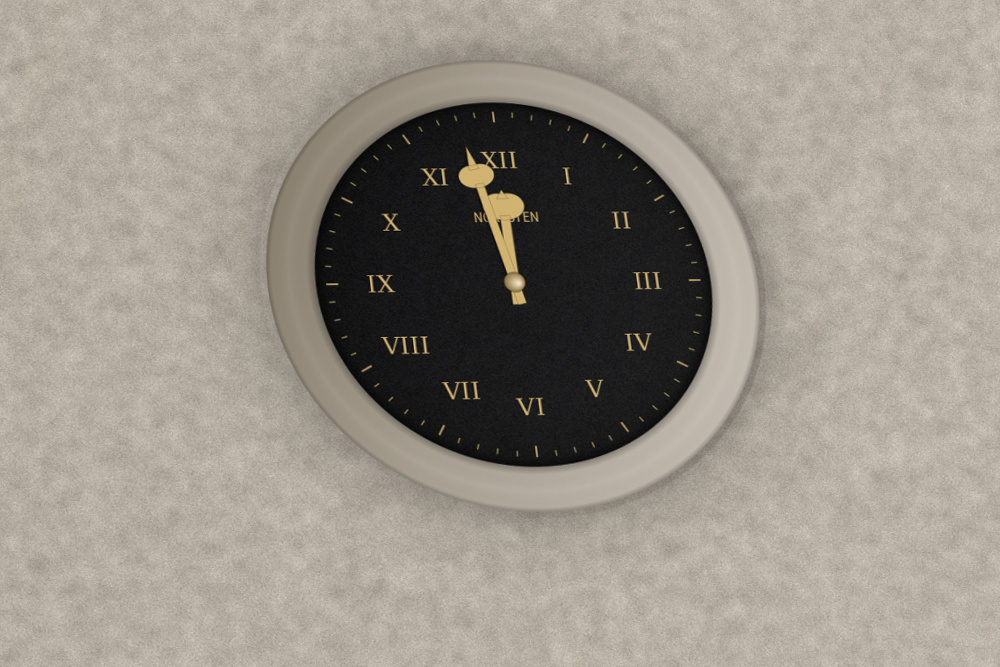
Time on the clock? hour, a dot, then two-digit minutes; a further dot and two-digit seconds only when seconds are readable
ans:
11.58
